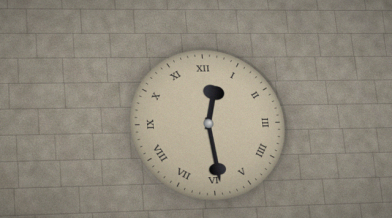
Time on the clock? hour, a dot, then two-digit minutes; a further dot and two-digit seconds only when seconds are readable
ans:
12.29
